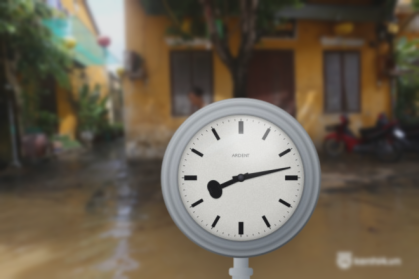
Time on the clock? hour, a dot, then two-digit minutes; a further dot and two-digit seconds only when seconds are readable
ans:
8.13
